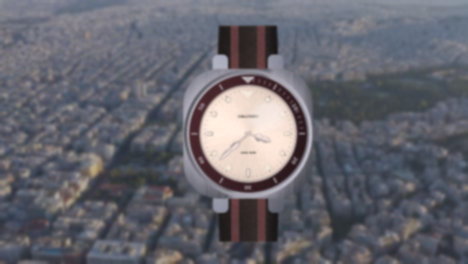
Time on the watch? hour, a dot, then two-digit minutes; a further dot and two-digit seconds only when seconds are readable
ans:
3.38
